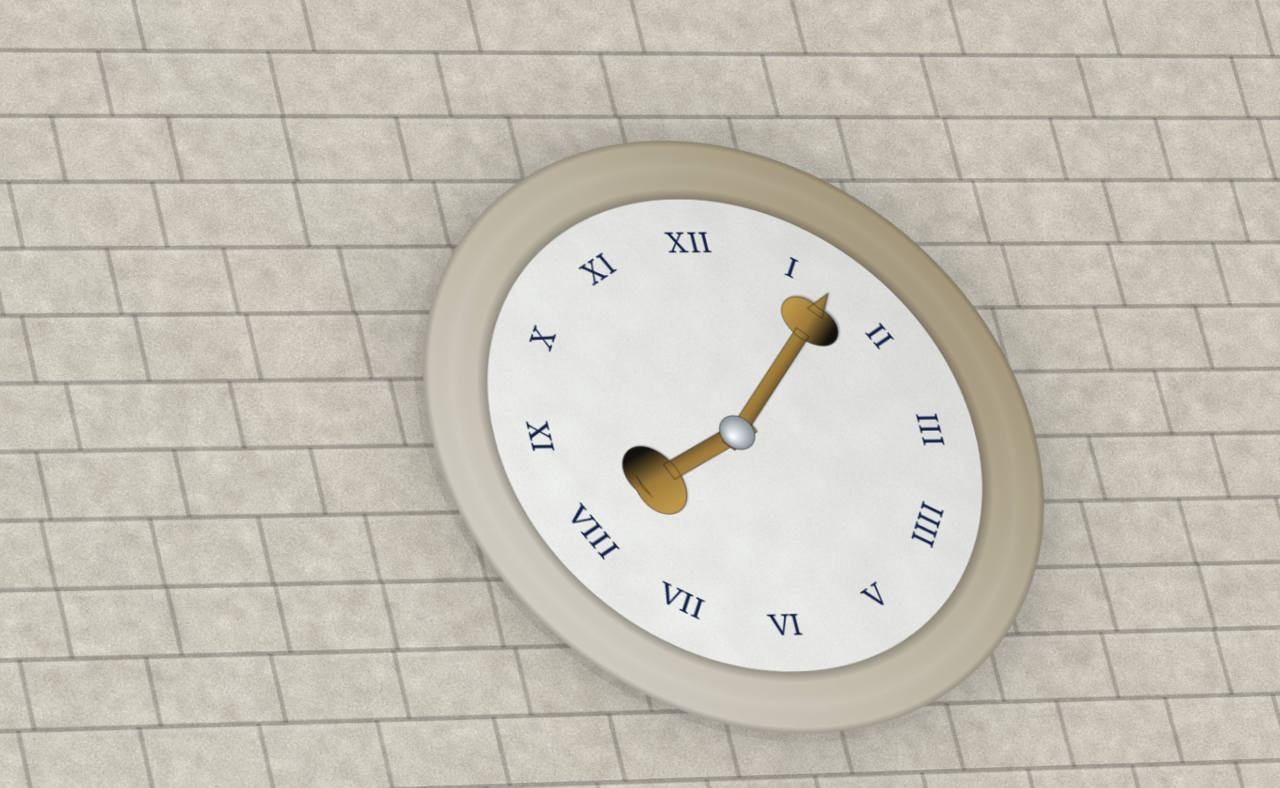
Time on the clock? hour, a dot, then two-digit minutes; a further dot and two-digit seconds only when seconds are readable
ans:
8.07
